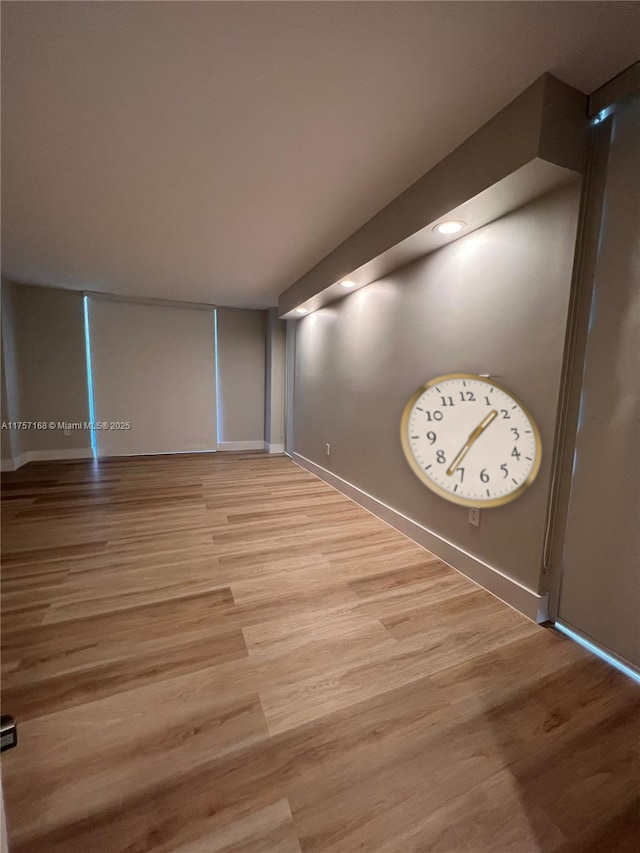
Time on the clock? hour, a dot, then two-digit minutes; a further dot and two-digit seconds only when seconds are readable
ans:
1.37
